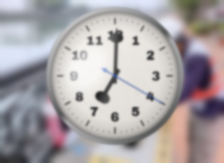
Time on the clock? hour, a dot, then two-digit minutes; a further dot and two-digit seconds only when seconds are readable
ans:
7.00.20
